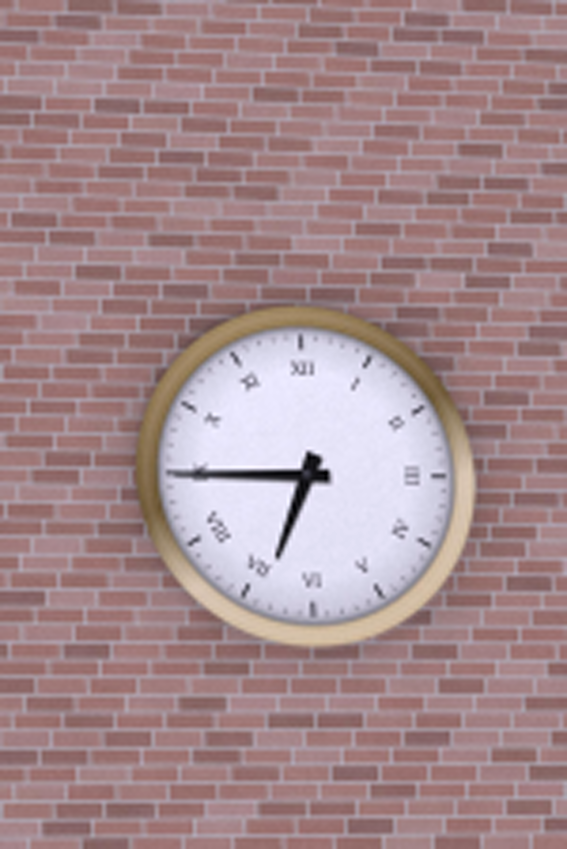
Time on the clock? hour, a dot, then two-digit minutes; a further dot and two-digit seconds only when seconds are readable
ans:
6.45
